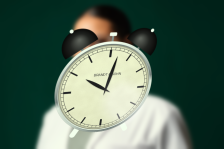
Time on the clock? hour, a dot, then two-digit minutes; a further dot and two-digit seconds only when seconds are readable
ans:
10.02
